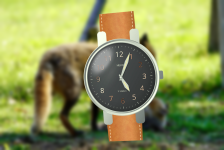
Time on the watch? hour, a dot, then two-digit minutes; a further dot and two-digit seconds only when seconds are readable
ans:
5.04
